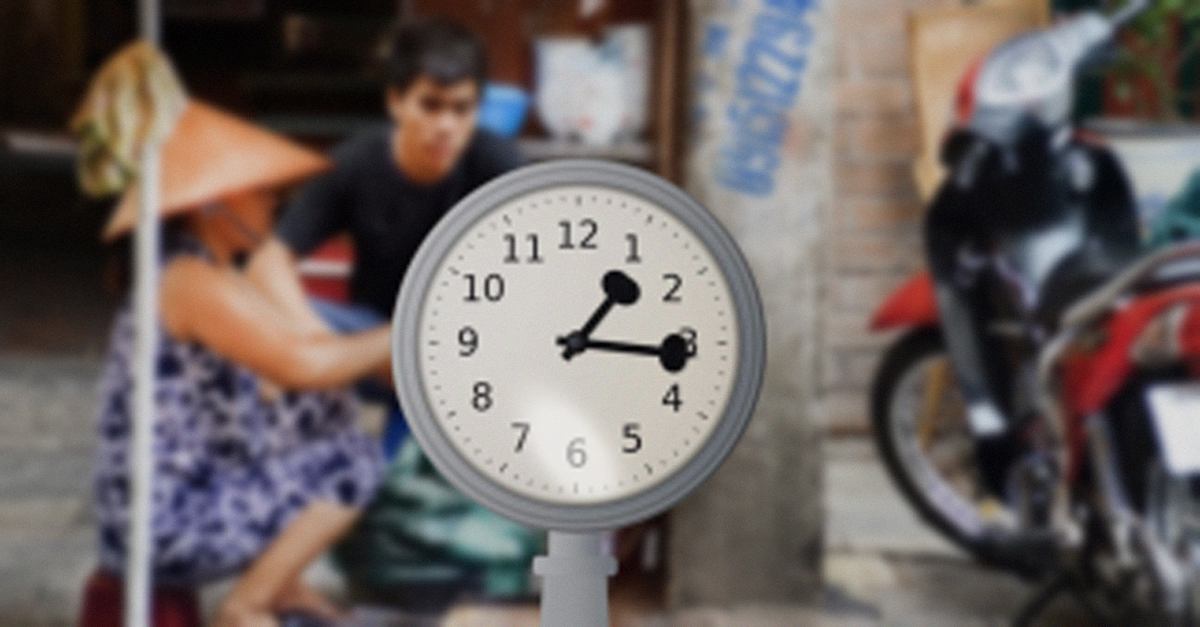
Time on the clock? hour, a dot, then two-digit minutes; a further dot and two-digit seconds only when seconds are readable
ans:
1.16
